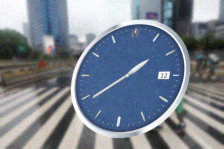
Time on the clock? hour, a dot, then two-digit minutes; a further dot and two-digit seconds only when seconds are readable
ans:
1.39
